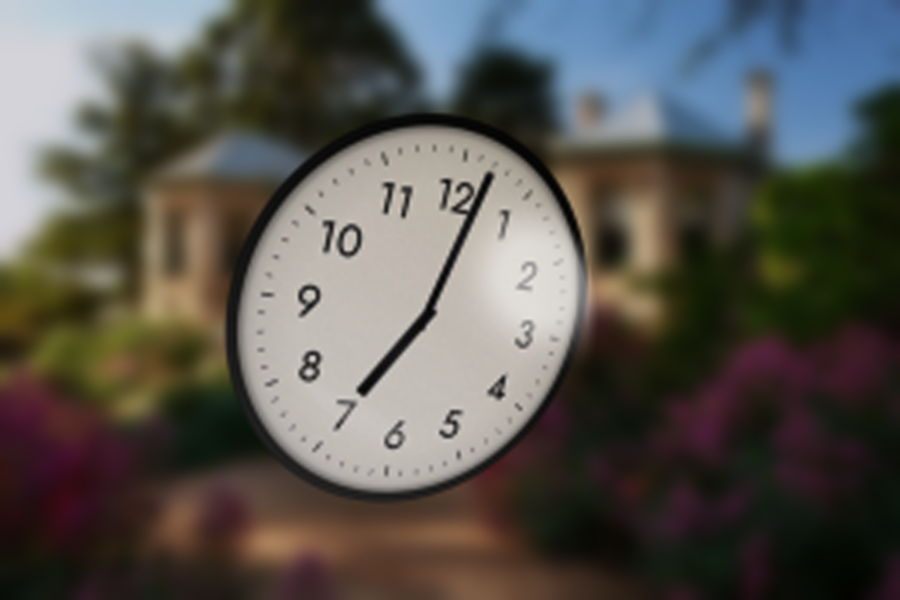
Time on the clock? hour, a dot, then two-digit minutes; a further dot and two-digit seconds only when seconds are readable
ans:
7.02
